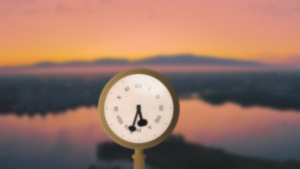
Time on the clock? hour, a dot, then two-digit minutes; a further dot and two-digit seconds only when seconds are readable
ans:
5.33
